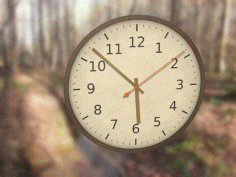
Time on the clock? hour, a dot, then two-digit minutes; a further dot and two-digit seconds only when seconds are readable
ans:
5.52.09
